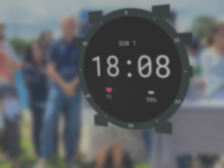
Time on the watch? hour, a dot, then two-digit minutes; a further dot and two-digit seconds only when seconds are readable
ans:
18.08
